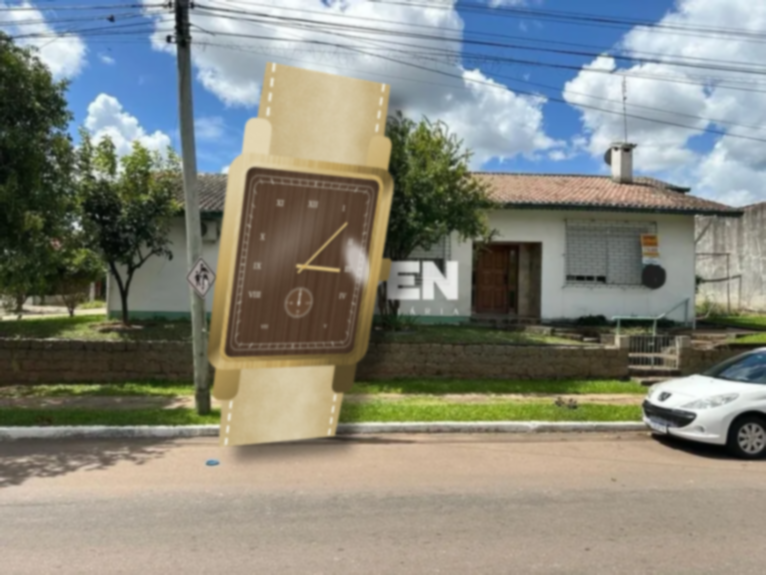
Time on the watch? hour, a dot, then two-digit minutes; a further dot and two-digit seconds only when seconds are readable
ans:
3.07
